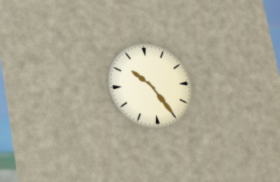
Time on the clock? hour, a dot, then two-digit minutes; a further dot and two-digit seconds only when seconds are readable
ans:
10.25
